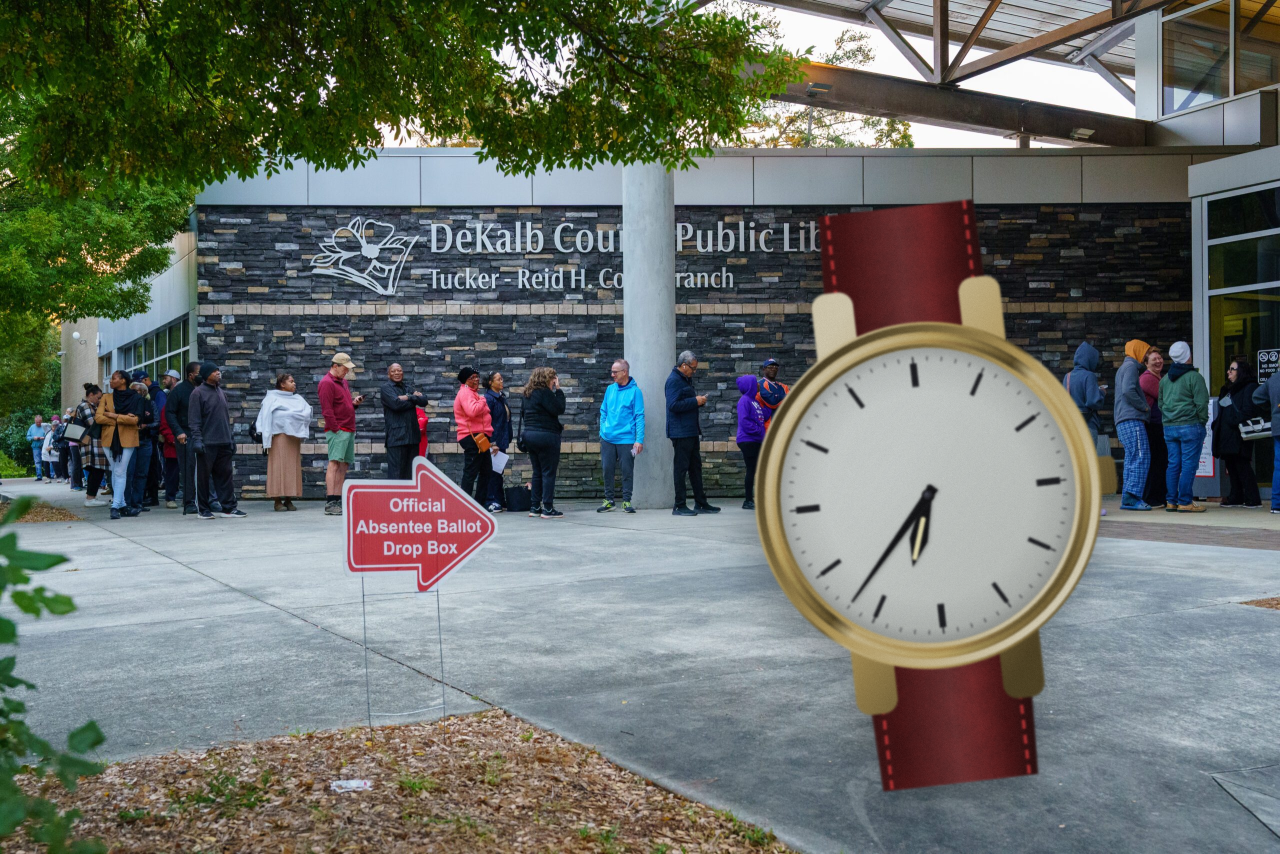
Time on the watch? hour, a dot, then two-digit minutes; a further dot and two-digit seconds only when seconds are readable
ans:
6.37
